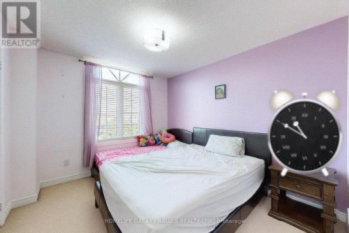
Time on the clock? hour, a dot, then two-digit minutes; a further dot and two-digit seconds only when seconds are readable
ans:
10.50
